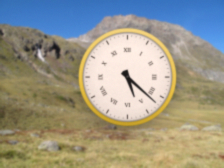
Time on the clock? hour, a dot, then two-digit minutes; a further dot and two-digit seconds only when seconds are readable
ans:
5.22
